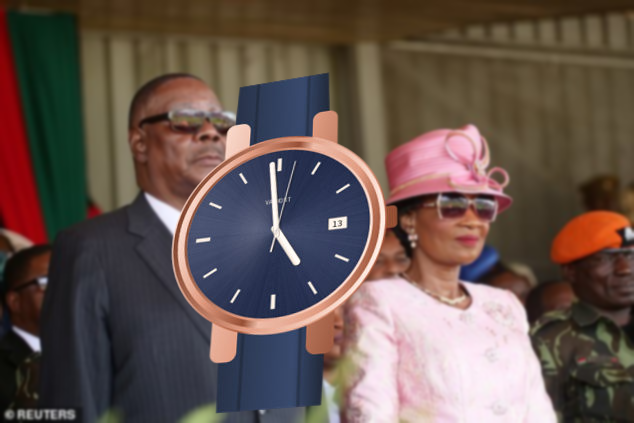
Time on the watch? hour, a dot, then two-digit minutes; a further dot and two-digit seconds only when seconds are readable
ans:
4.59.02
